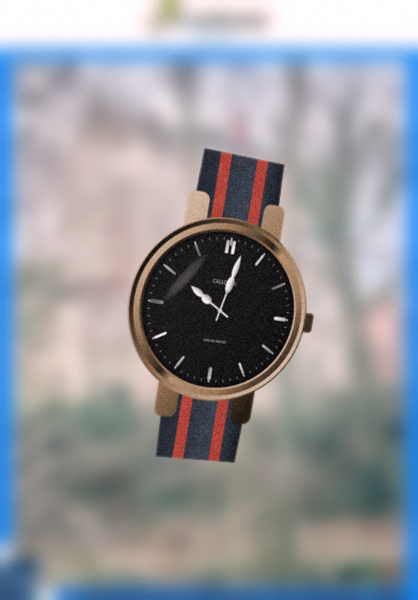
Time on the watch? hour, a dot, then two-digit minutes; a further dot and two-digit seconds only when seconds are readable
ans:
10.02
